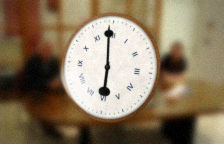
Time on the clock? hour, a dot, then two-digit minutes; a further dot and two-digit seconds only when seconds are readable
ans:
5.59
